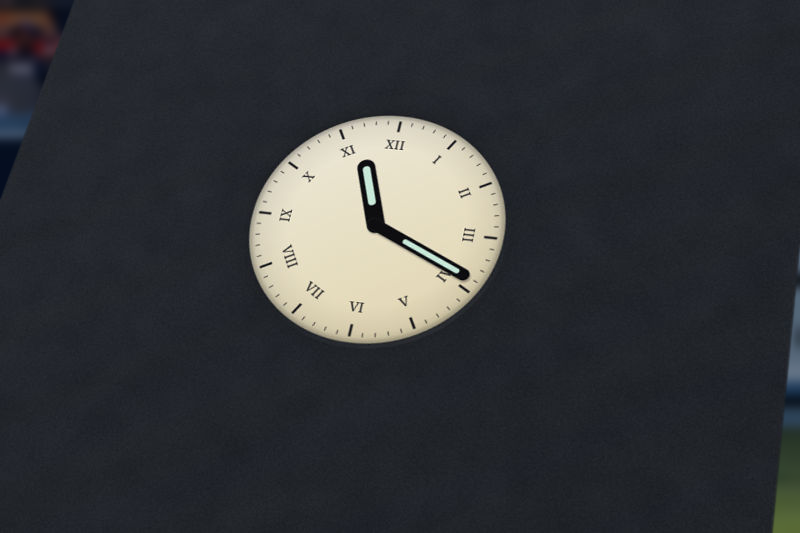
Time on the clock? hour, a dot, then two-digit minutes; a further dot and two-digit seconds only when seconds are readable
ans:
11.19
